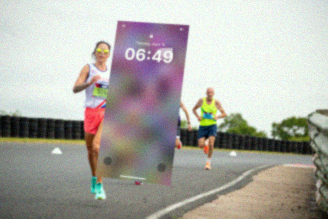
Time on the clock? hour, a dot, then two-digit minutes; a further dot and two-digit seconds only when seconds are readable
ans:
6.49
